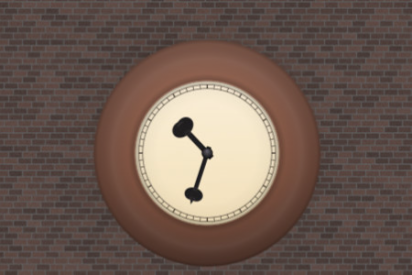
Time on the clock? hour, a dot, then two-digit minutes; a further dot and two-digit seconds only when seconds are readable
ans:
10.33
